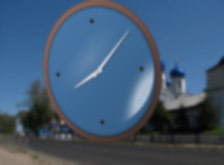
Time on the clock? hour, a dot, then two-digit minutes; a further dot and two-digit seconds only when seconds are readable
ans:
8.08
